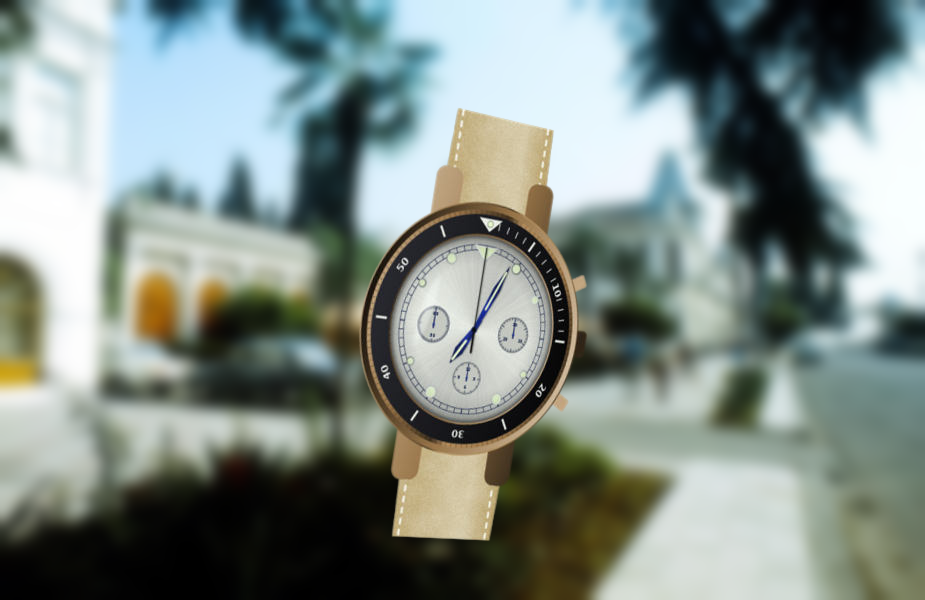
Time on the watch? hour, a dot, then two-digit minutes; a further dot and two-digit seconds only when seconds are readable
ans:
7.04
